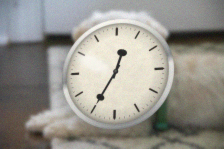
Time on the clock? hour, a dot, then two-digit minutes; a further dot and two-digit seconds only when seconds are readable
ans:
12.35
